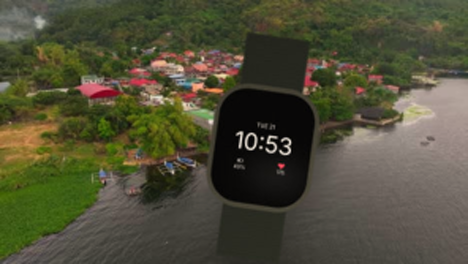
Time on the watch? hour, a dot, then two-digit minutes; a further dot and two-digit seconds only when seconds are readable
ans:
10.53
